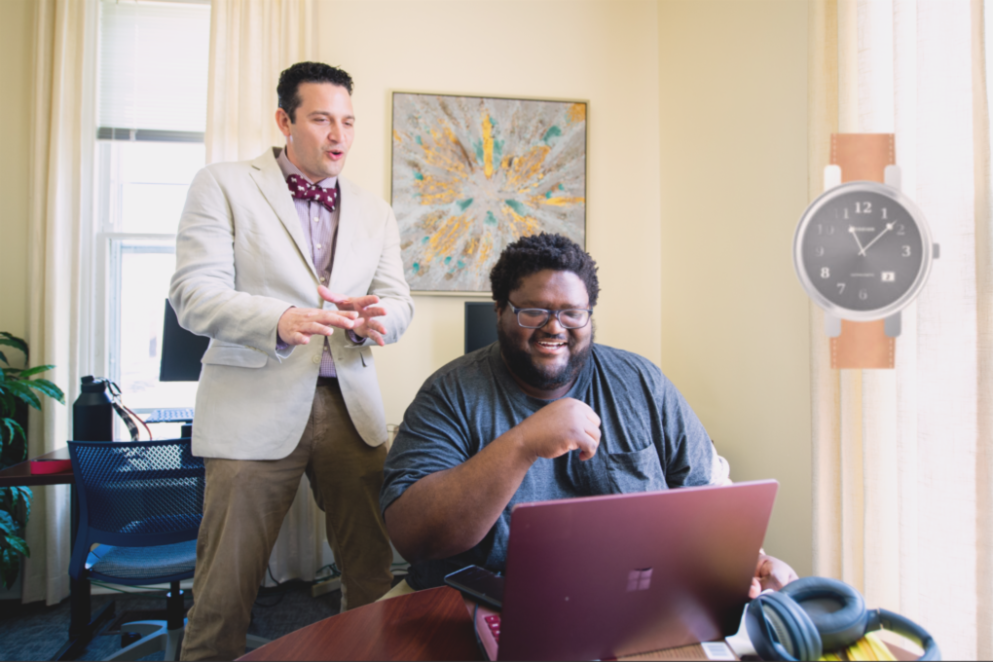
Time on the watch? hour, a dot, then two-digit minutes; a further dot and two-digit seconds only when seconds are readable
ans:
11.08
